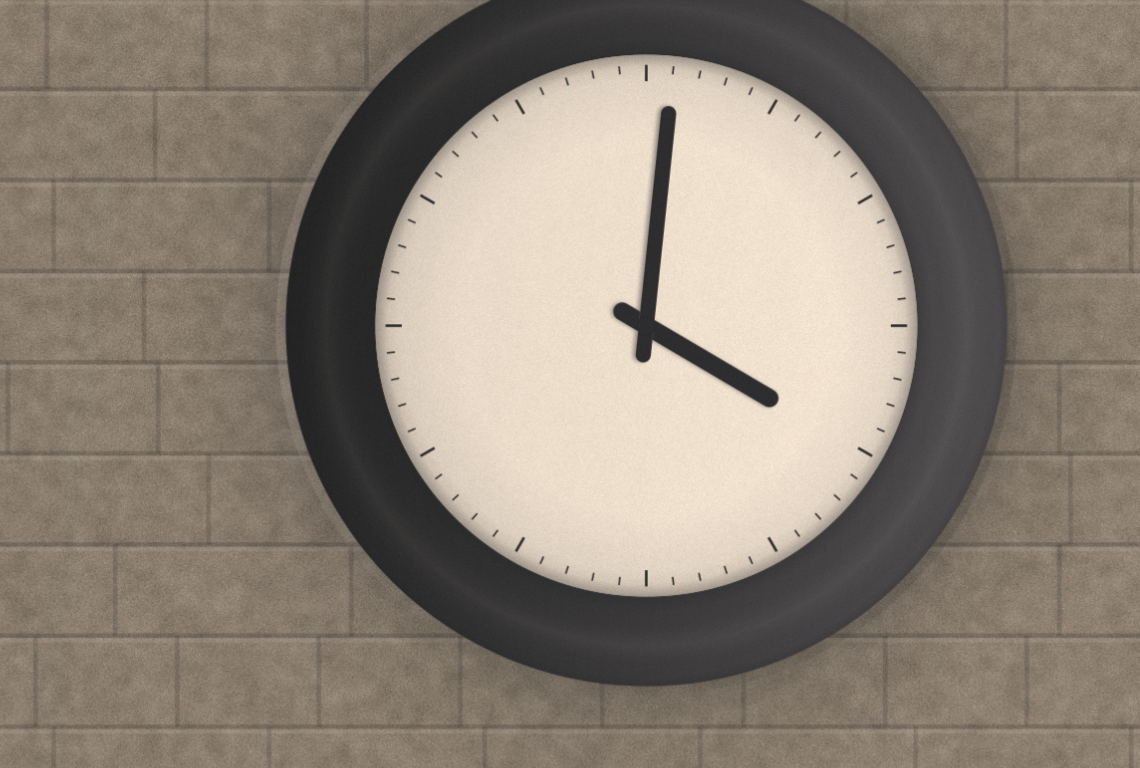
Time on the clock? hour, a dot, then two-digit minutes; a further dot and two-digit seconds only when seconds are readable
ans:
4.01
